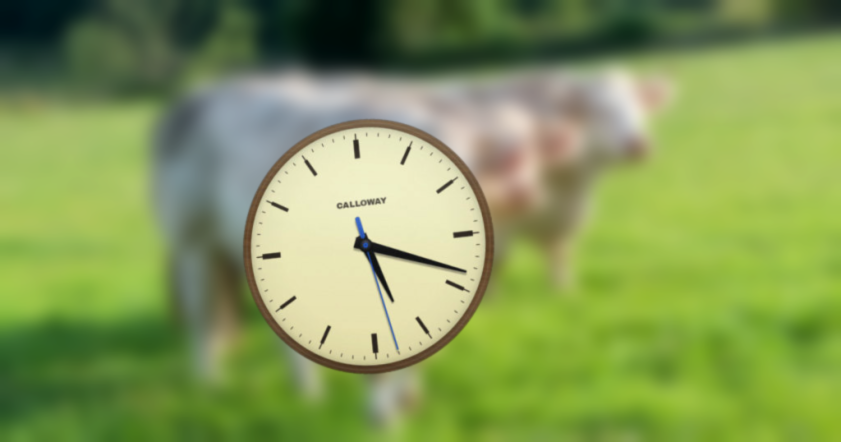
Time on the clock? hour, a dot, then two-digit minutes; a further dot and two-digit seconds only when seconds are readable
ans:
5.18.28
